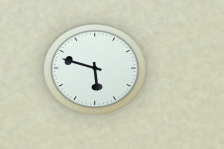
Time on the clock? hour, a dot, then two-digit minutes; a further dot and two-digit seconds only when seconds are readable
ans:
5.48
